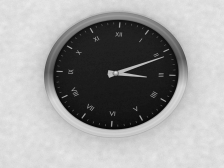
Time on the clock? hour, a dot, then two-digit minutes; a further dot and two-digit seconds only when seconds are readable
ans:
3.11
